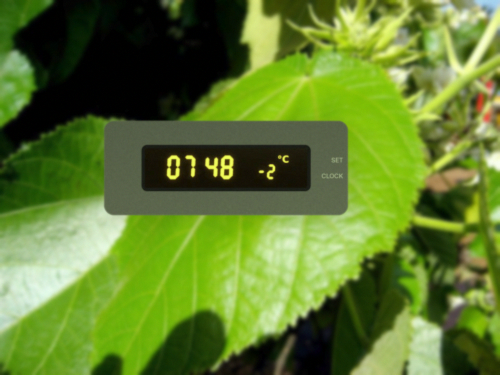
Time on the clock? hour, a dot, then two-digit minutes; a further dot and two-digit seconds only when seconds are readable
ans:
7.48
